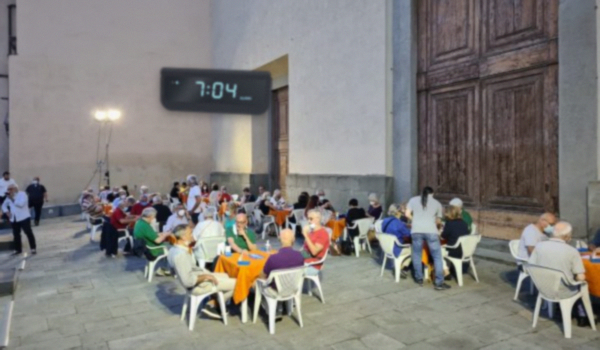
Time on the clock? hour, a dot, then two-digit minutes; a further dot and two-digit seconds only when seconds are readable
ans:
7.04
